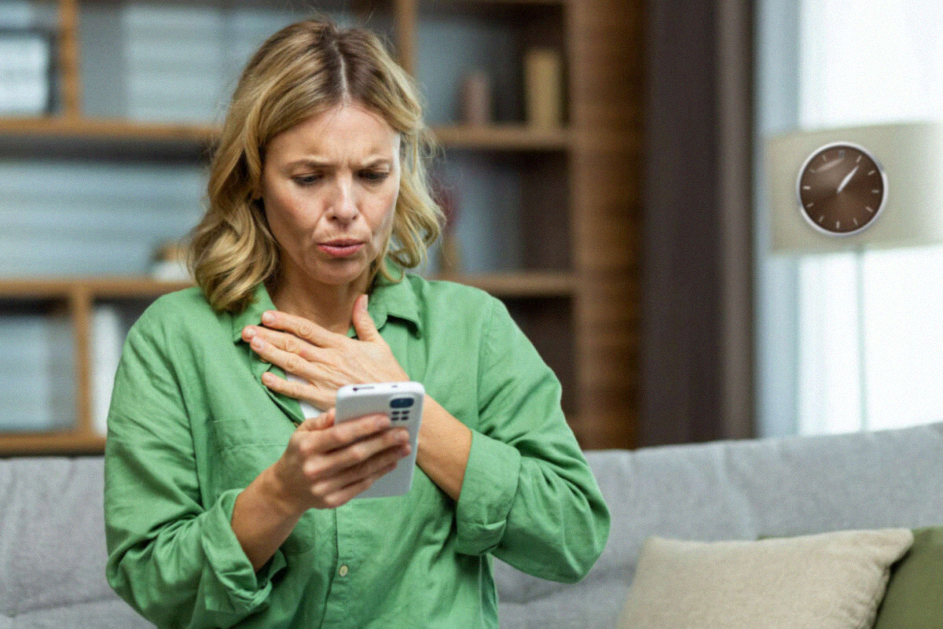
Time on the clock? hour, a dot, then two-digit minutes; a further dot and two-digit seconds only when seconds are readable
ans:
1.06
